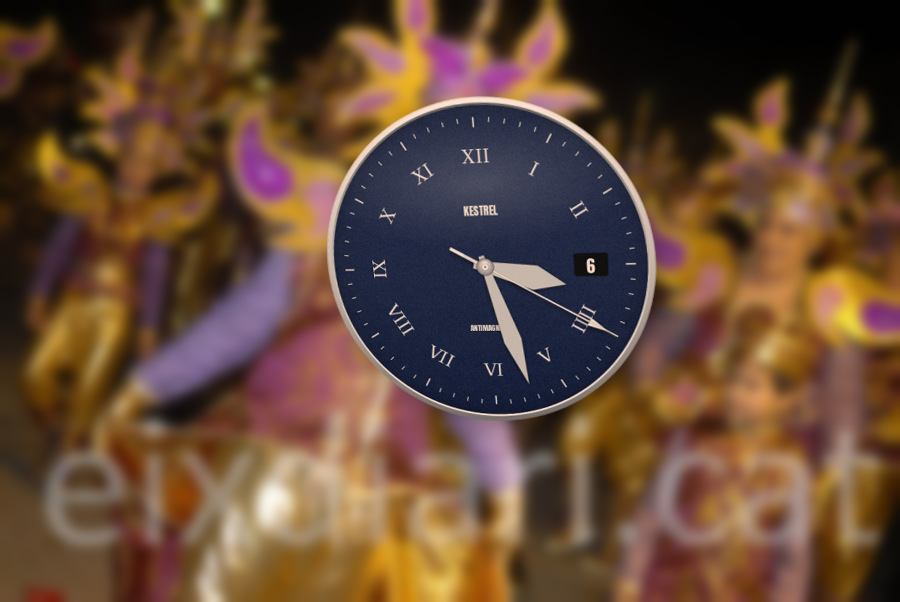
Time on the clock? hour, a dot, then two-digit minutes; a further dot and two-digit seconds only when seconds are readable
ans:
3.27.20
